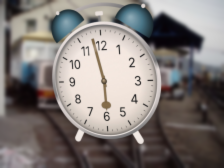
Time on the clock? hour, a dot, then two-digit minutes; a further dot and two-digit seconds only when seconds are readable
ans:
5.58
